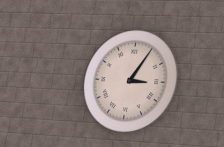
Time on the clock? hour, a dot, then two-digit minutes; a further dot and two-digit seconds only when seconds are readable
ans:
3.05
